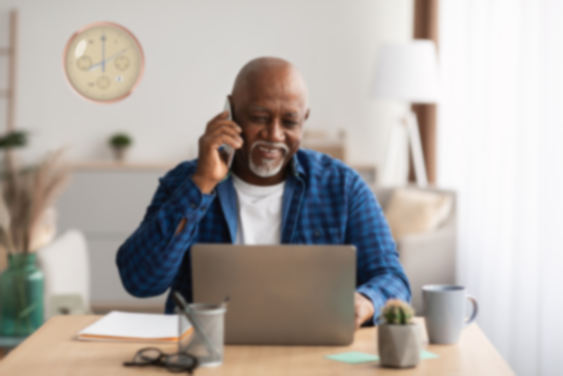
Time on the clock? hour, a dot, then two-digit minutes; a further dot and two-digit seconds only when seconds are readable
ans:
8.10
